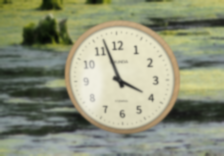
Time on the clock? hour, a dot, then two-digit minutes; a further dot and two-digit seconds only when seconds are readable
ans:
3.57
